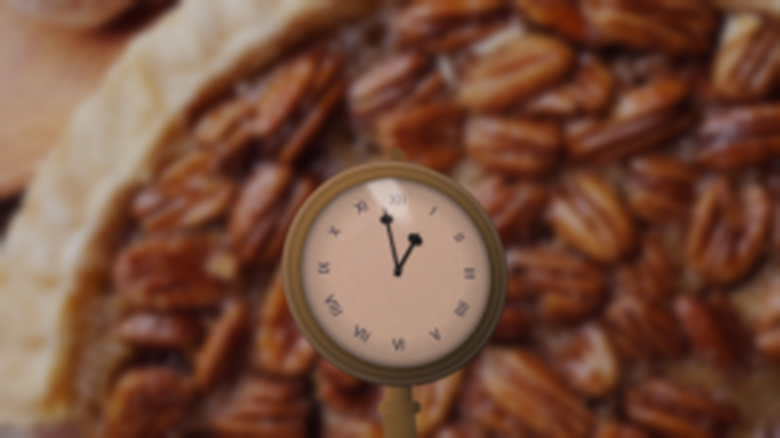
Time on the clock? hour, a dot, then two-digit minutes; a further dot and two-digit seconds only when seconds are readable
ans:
12.58
